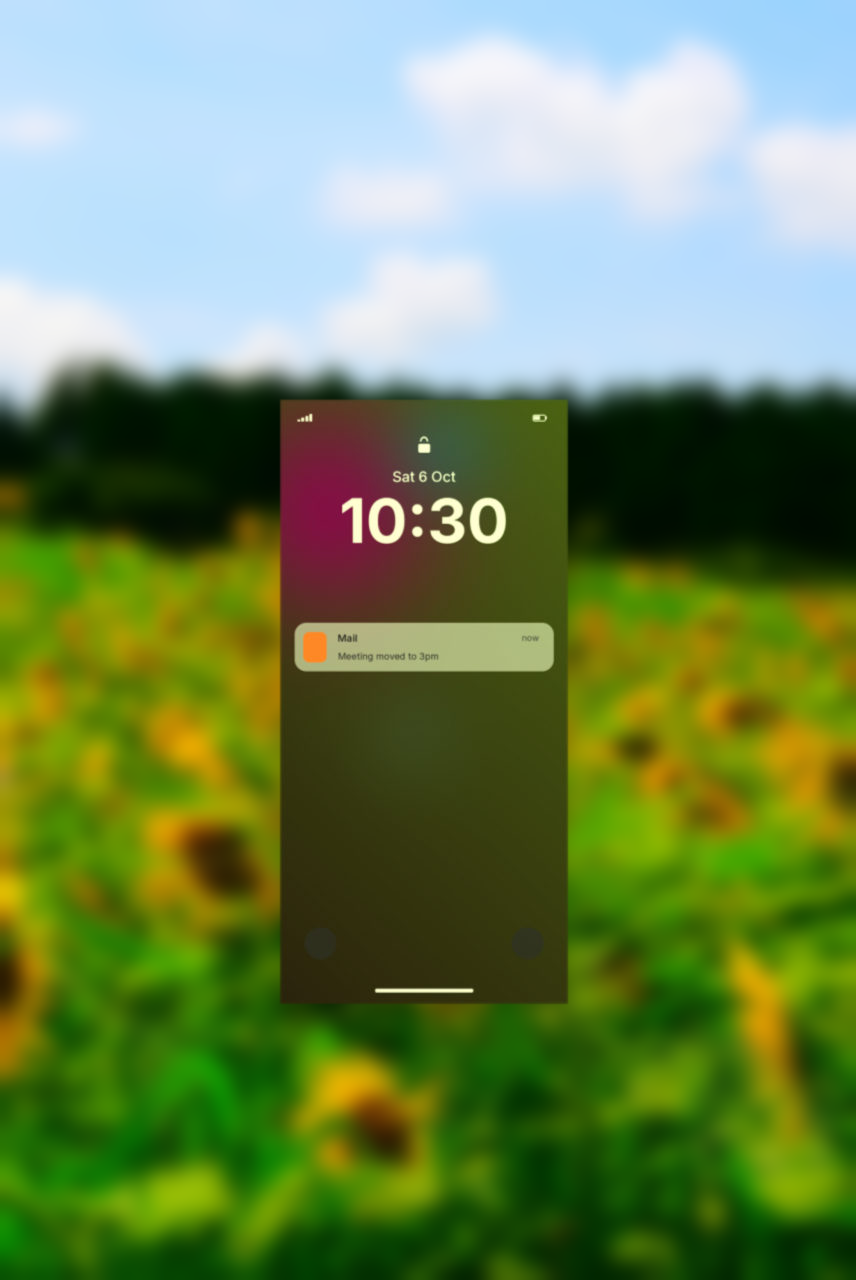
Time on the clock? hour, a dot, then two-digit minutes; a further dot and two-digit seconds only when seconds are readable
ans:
10.30
